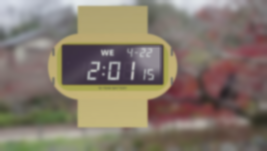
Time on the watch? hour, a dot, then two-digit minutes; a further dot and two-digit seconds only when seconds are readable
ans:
2.01.15
